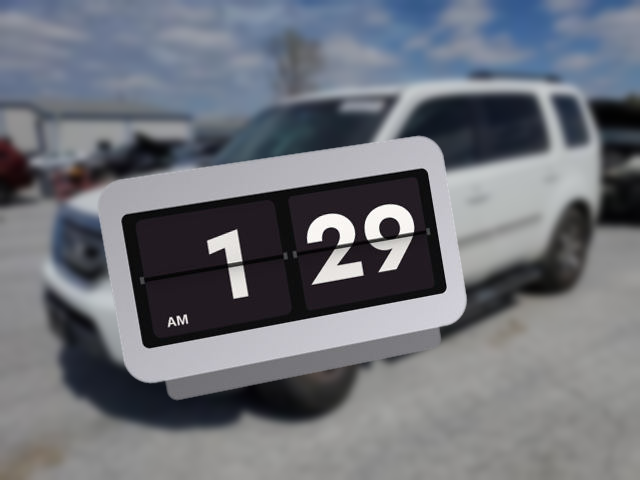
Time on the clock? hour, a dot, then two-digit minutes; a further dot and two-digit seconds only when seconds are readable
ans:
1.29
